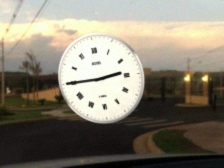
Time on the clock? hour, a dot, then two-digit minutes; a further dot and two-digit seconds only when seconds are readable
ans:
2.45
